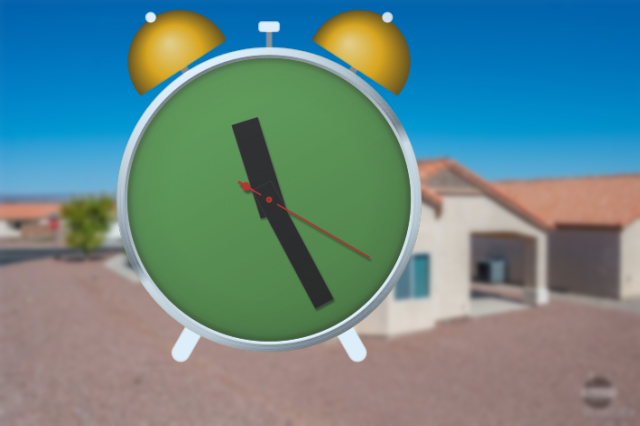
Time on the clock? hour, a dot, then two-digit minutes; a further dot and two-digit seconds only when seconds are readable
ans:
11.25.20
